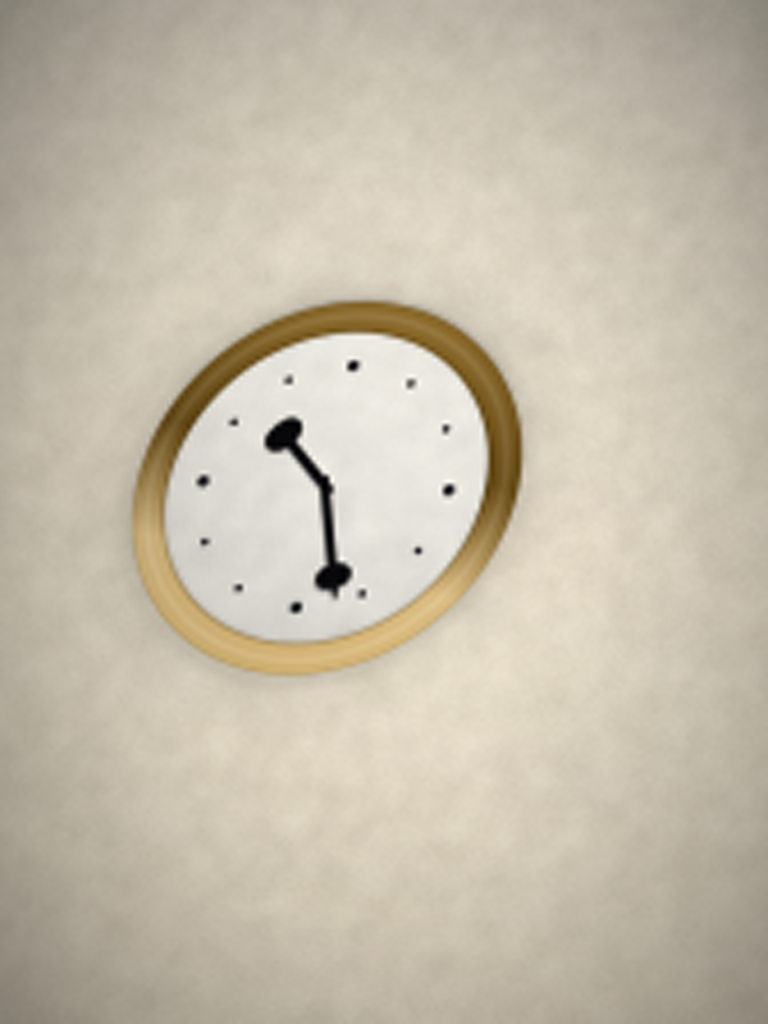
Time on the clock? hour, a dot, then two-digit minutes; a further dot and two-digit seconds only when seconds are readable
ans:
10.27
